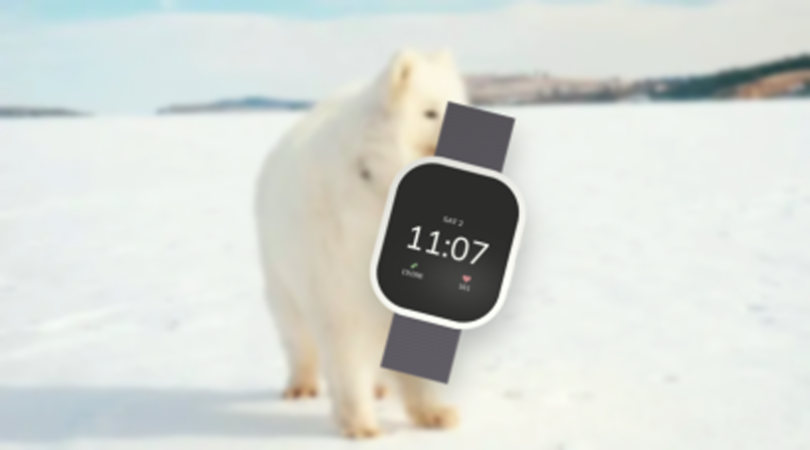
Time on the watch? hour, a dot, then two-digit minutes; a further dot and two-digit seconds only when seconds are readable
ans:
11.07
